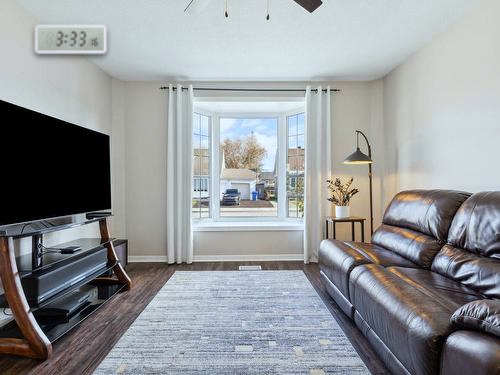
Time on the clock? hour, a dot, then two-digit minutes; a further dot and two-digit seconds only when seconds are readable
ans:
3.33
